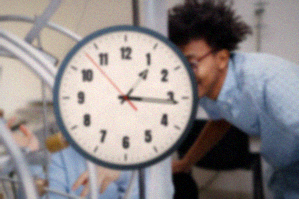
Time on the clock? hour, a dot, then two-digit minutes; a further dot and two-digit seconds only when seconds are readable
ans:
1.15.53
